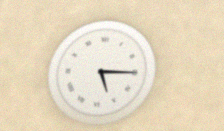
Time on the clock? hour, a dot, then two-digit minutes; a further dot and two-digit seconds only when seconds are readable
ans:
5.15
